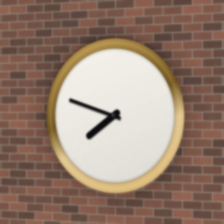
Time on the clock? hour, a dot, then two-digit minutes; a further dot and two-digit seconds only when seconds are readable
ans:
7.48
